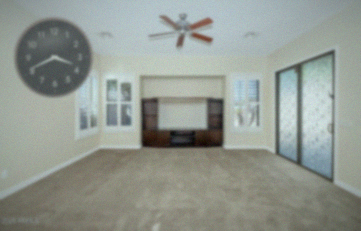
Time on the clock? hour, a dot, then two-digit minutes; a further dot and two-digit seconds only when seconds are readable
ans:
3.41
